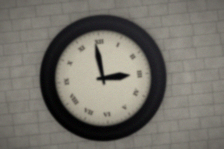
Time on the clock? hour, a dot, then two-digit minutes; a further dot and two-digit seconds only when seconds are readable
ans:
2.59
